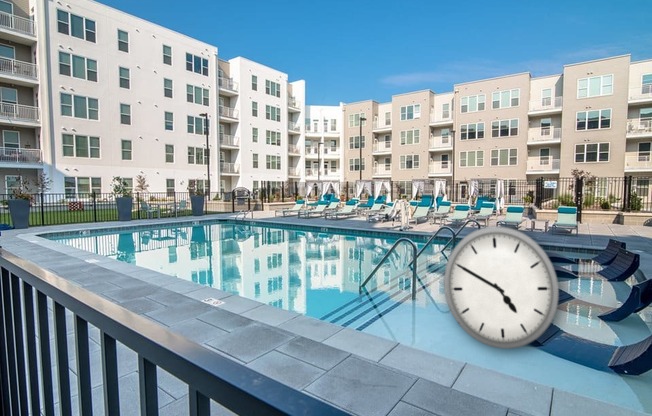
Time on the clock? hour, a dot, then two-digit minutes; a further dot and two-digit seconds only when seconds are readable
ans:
4.50
